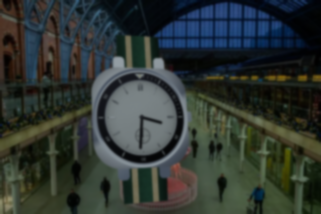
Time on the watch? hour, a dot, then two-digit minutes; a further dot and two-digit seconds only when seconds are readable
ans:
3.31
